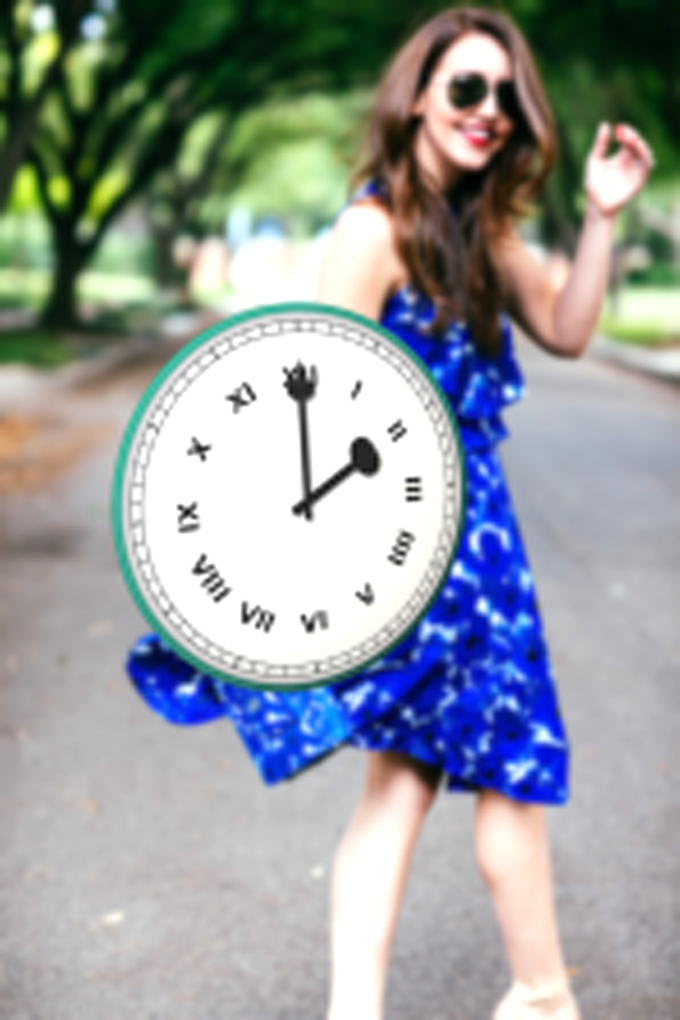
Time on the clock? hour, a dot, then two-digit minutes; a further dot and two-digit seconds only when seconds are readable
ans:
2.00
